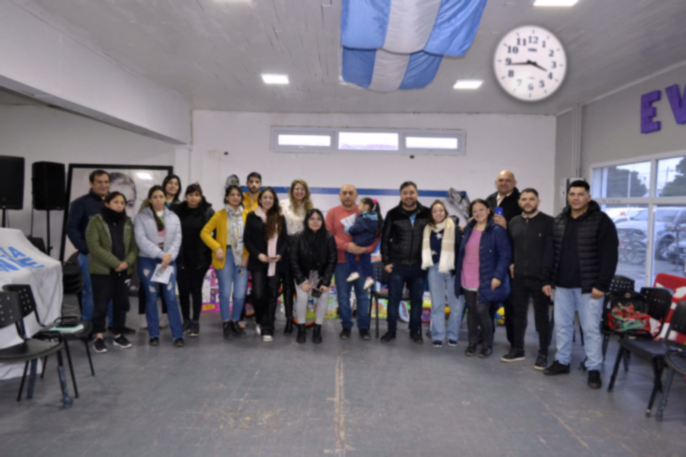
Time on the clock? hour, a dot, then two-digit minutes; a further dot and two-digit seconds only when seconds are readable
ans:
3.44
